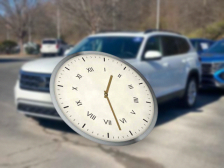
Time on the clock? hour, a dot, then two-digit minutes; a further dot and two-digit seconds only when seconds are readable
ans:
1.32
